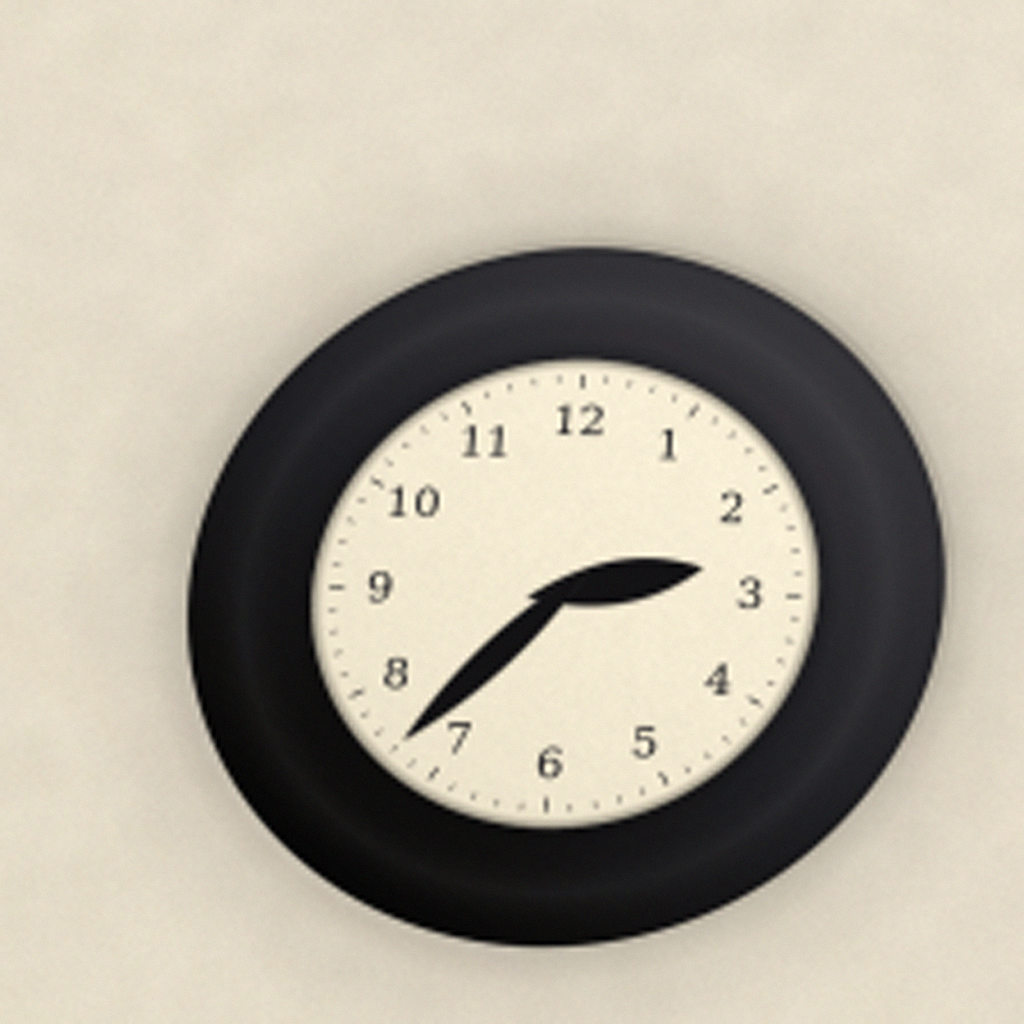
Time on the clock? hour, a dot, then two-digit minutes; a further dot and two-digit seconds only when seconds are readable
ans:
2.37
